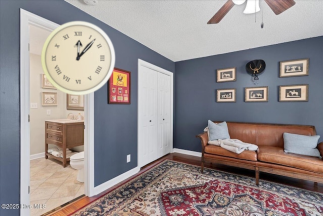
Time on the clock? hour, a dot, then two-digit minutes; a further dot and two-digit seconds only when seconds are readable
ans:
12.07
